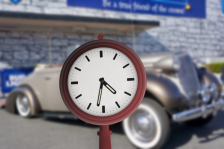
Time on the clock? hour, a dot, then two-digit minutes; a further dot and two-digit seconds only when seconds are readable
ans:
4.32
